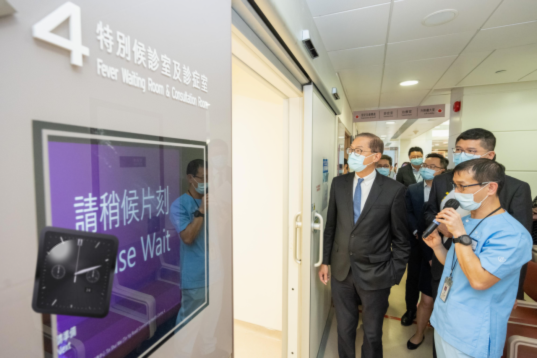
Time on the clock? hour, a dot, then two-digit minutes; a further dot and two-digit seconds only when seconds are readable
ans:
2.11
